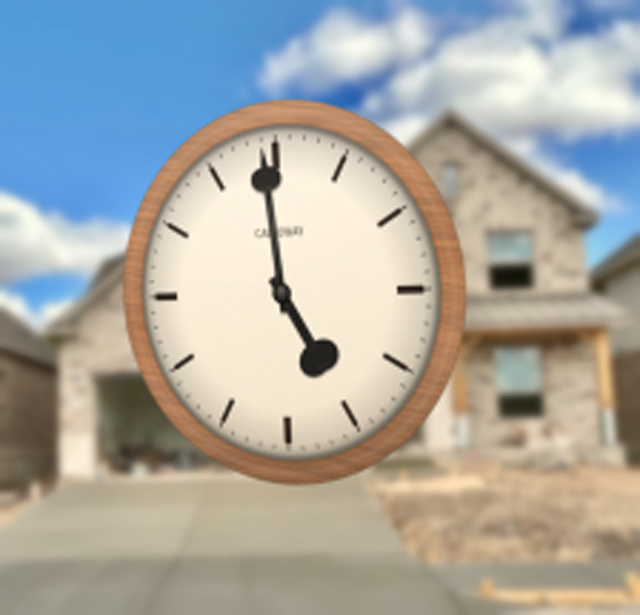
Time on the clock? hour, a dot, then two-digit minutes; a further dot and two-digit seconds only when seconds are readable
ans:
4.59
